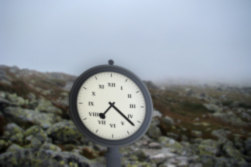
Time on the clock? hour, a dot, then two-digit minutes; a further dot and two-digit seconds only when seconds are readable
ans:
7.22
